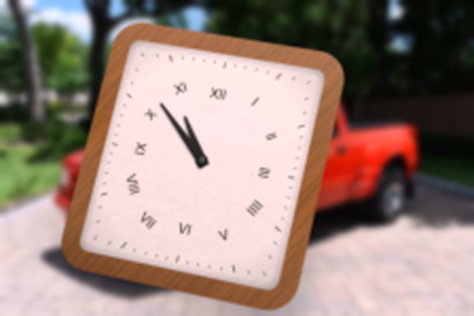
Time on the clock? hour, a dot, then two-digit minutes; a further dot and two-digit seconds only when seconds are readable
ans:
10.52
